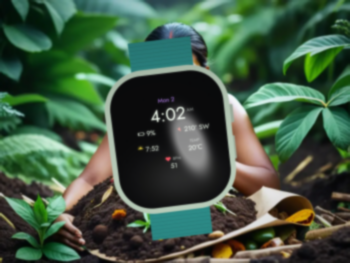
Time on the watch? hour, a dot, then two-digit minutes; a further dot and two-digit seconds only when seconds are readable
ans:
4.02
